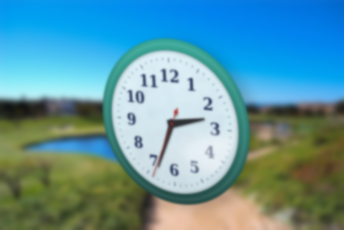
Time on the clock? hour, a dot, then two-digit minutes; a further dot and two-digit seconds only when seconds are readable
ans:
2.33.34
